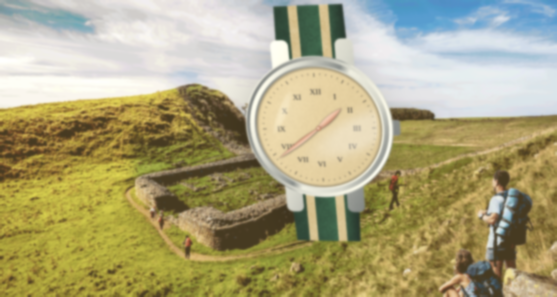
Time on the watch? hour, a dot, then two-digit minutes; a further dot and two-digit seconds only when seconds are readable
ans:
1.39
